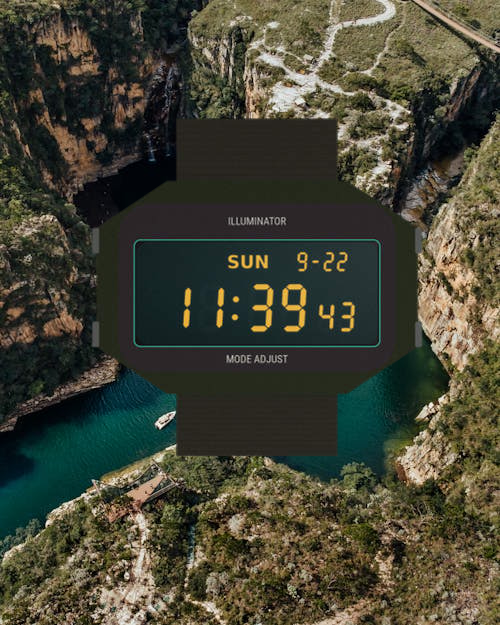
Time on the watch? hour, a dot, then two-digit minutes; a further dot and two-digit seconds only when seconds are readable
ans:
11.39.43
